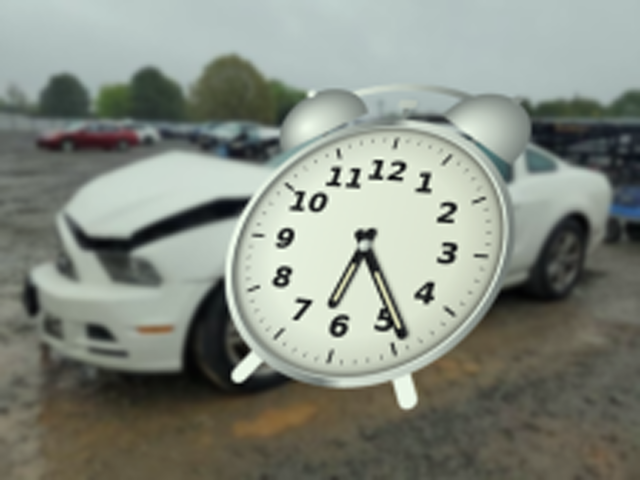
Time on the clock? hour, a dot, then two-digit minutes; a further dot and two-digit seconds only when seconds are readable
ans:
6.24
